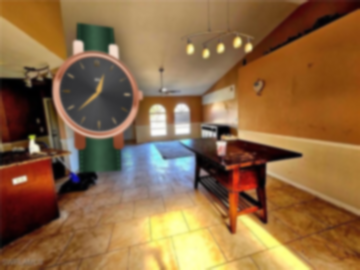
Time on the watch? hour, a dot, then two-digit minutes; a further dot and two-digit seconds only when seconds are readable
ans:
12.38
